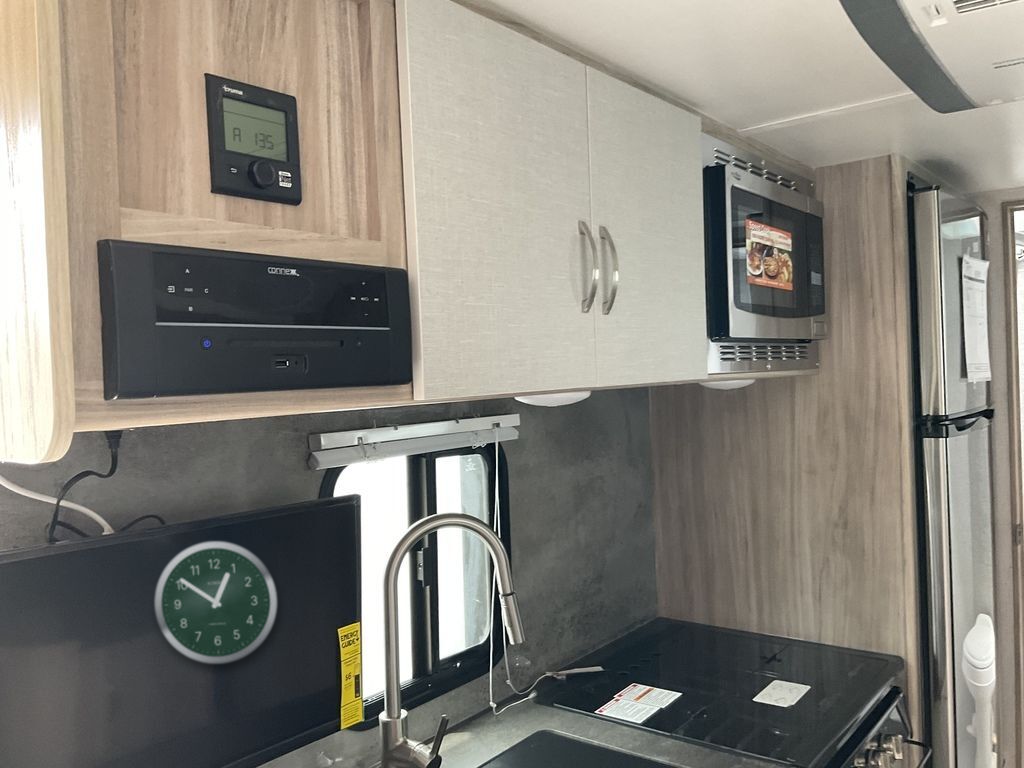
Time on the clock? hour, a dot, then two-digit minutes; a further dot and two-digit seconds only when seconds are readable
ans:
12.51
